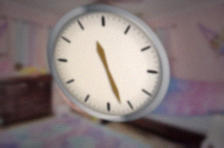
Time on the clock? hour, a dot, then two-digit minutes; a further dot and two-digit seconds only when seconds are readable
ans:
11.27
